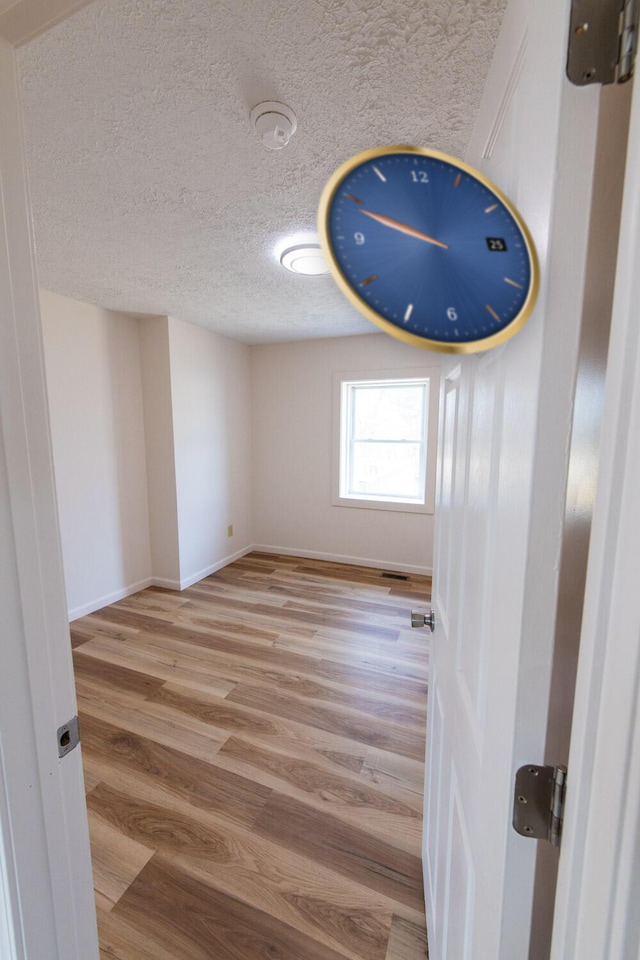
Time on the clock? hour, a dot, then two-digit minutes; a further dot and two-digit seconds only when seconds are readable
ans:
9.49
